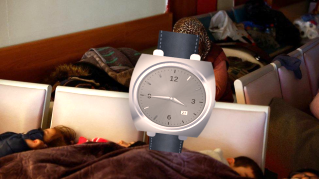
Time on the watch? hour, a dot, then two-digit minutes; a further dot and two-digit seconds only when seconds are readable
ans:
3.45
